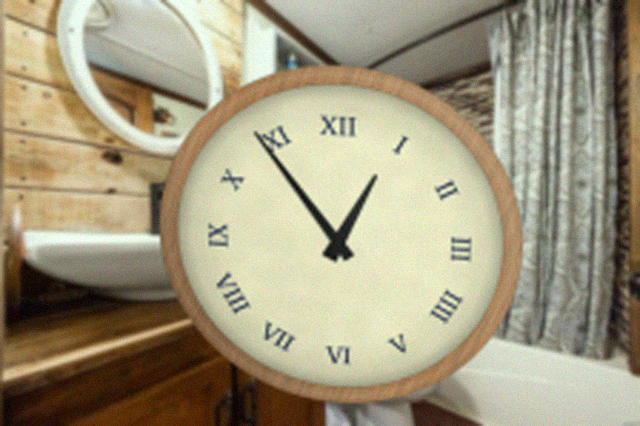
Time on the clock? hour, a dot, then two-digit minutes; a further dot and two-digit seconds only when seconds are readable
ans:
12.54
